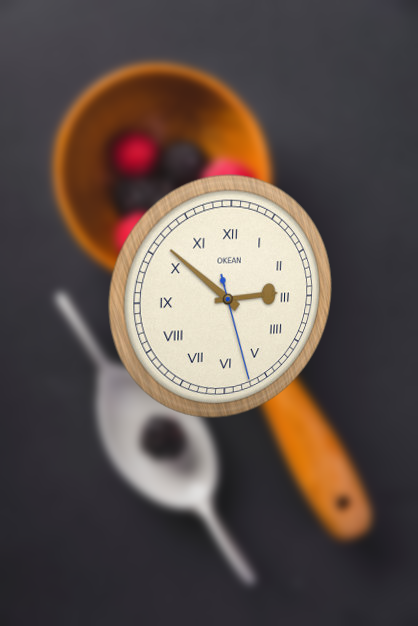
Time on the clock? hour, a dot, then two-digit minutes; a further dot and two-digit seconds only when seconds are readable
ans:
2.51.27
